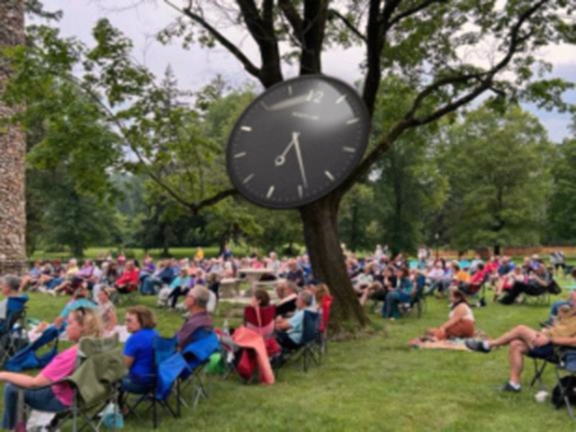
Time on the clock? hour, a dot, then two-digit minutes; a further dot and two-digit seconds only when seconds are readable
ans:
6.24
